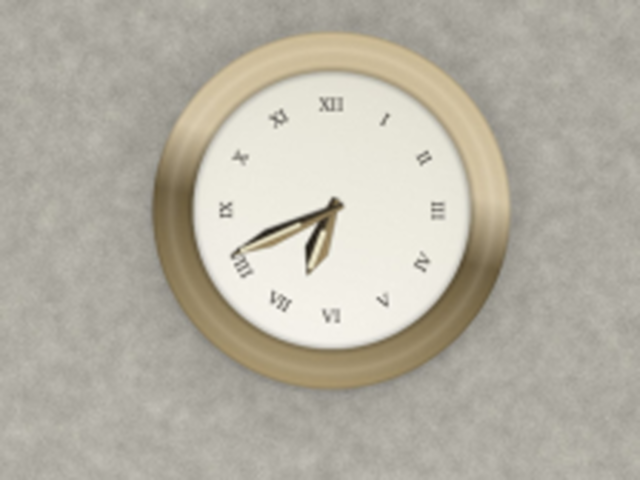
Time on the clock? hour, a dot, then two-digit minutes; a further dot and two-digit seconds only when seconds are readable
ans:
6.41
